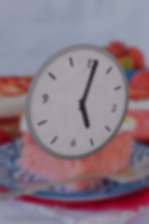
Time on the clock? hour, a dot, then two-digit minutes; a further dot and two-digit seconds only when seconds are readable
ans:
5.01
